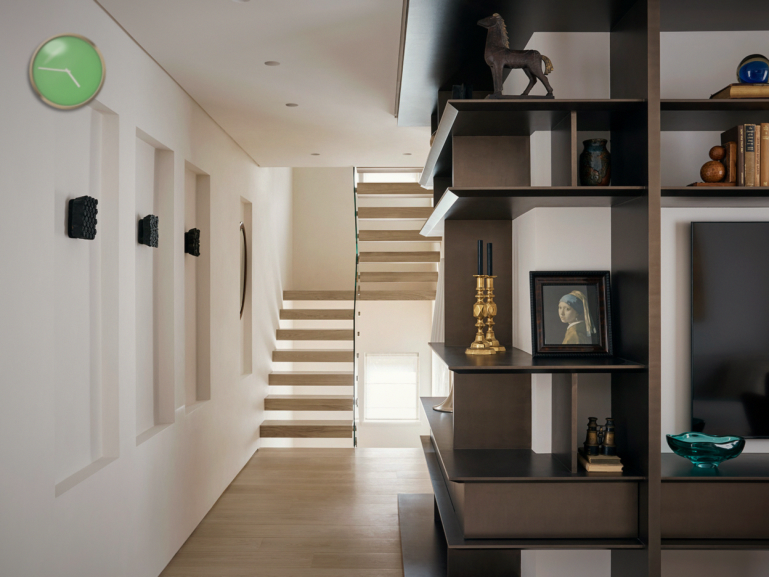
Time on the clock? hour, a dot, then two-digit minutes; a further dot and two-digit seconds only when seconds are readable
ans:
4.46
